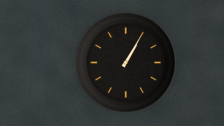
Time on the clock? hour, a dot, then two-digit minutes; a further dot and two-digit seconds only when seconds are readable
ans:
1.05
